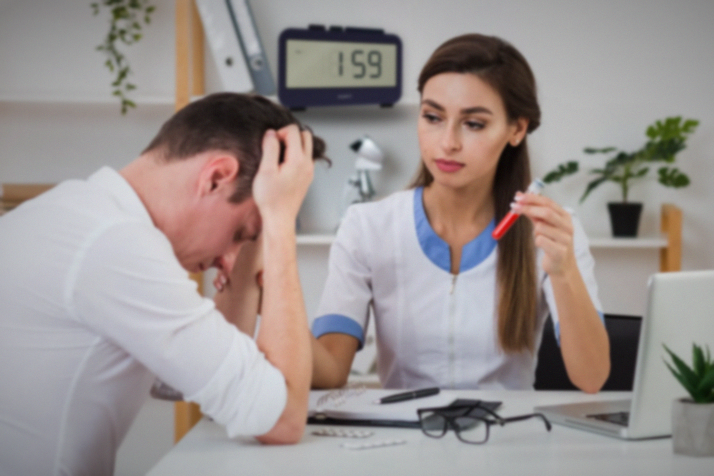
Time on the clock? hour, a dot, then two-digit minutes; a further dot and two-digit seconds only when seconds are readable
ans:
1.59
